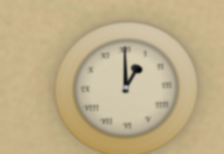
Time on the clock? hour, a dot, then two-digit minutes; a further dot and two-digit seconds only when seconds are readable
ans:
1.00
